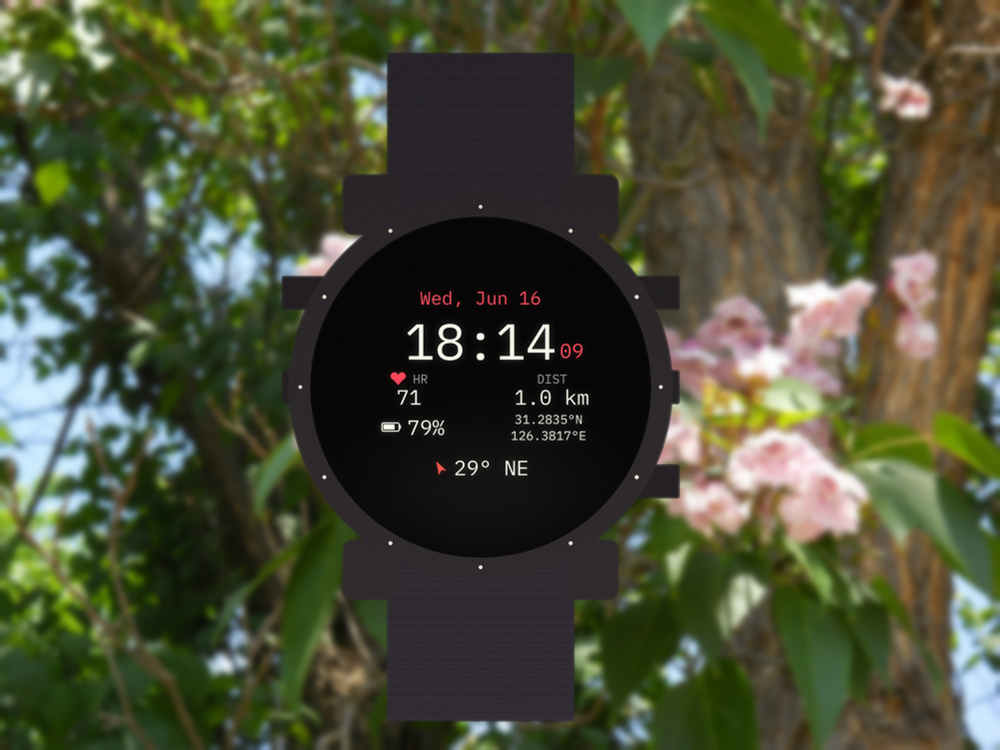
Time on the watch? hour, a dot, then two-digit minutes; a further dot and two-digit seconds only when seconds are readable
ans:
18.14.09
